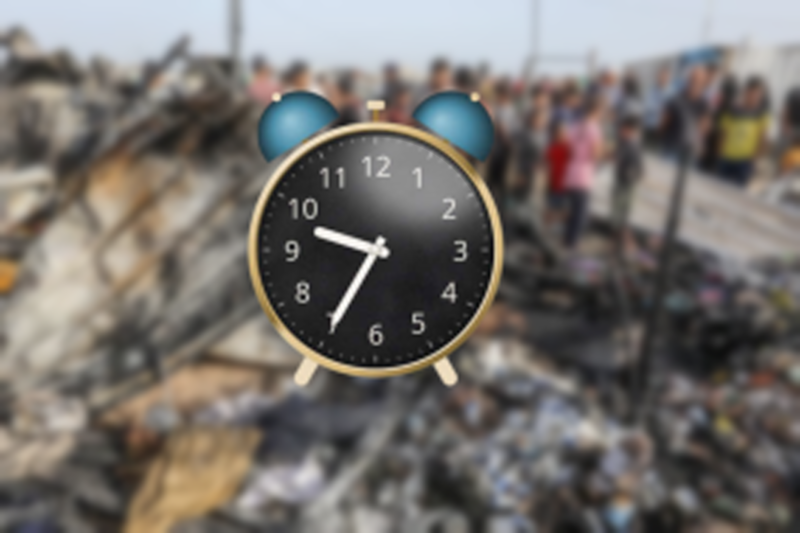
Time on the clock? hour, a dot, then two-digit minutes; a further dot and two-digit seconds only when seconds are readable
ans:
9.35
